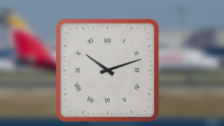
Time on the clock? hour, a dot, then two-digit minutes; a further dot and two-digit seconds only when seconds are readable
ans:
10.12
